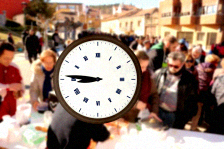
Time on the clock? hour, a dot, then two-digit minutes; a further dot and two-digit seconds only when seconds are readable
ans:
8.46
